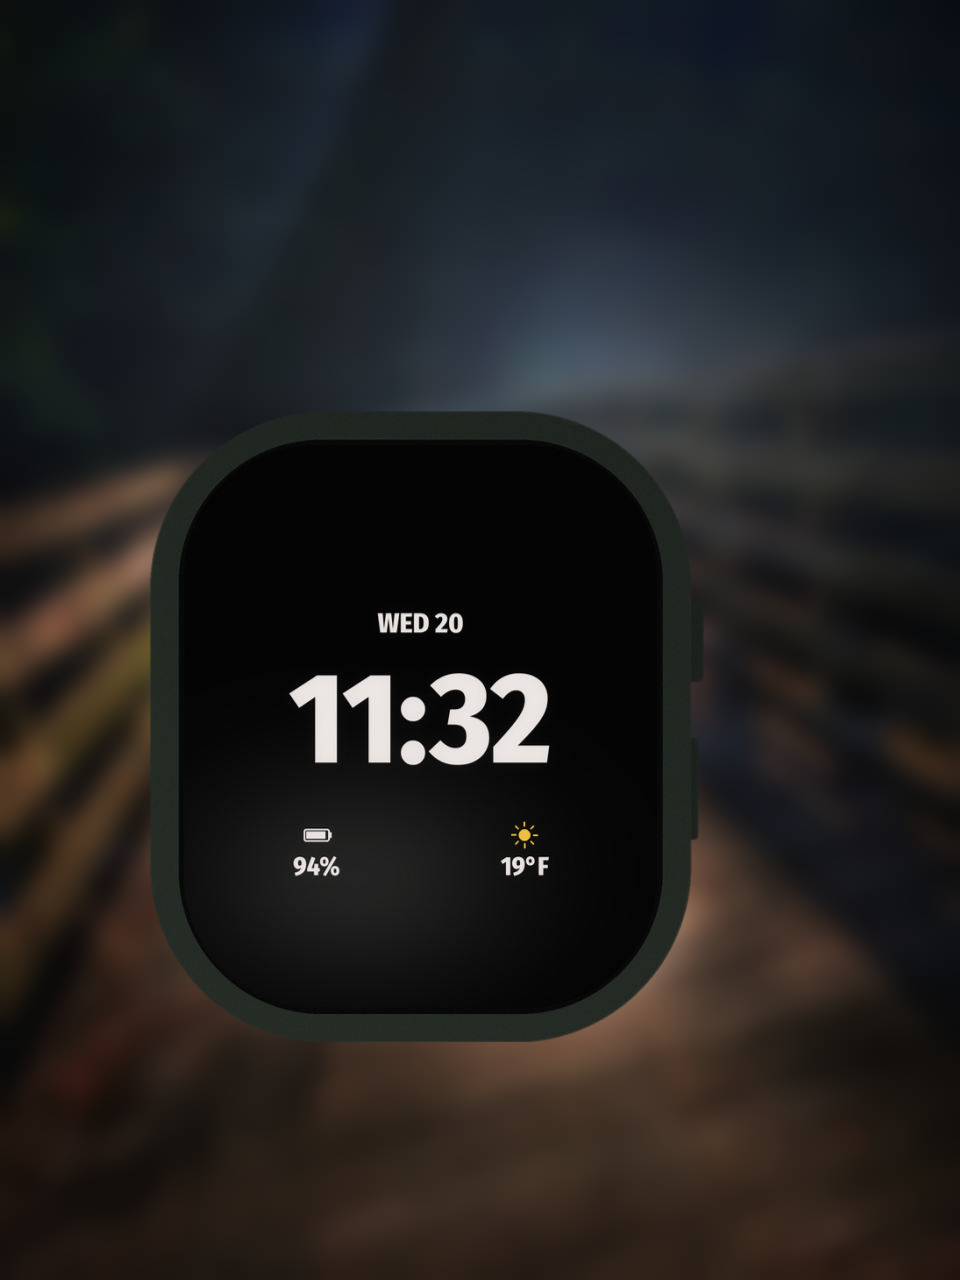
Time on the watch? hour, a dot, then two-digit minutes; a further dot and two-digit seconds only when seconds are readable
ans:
11.32
